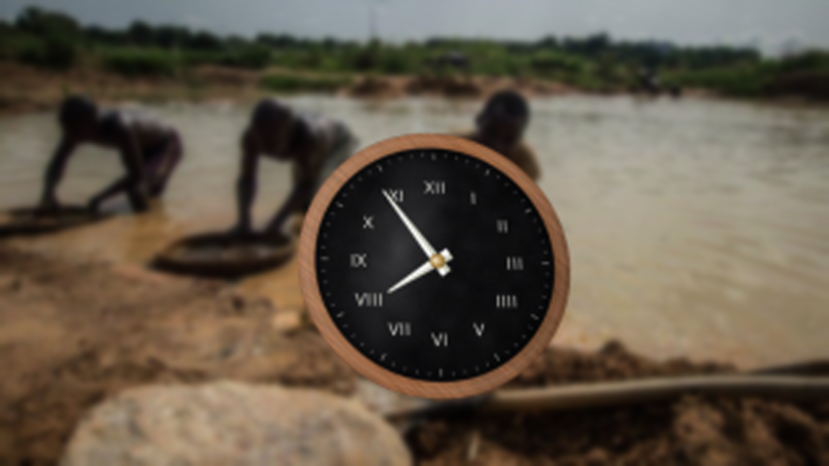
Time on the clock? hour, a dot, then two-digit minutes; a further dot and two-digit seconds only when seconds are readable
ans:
7.54
